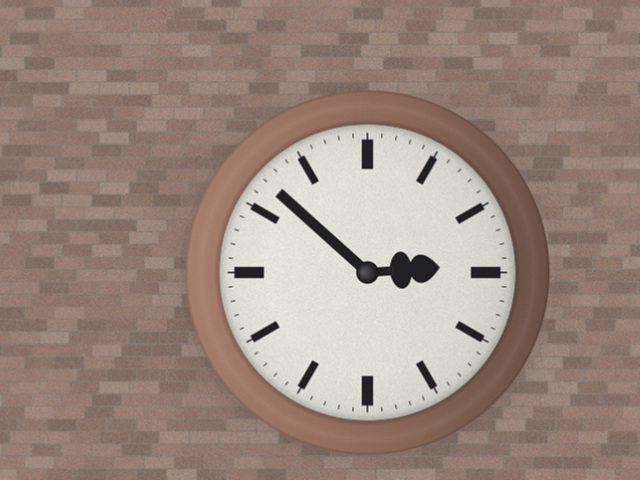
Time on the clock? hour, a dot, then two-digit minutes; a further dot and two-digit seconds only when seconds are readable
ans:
2.52
